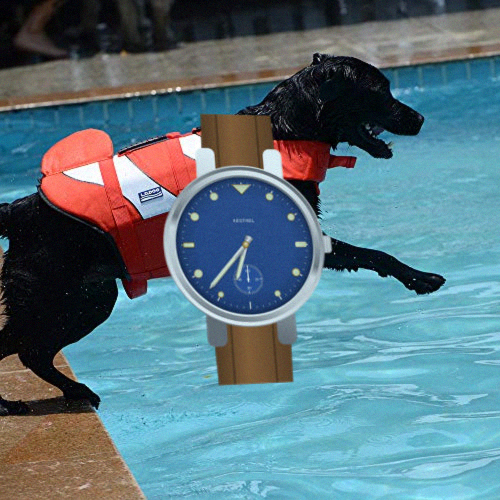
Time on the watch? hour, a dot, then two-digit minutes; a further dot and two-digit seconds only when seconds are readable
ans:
6.37
